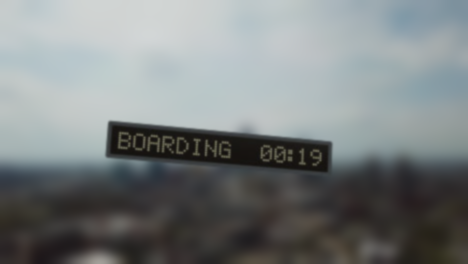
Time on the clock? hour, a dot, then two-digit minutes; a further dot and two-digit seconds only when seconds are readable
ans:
0.19
